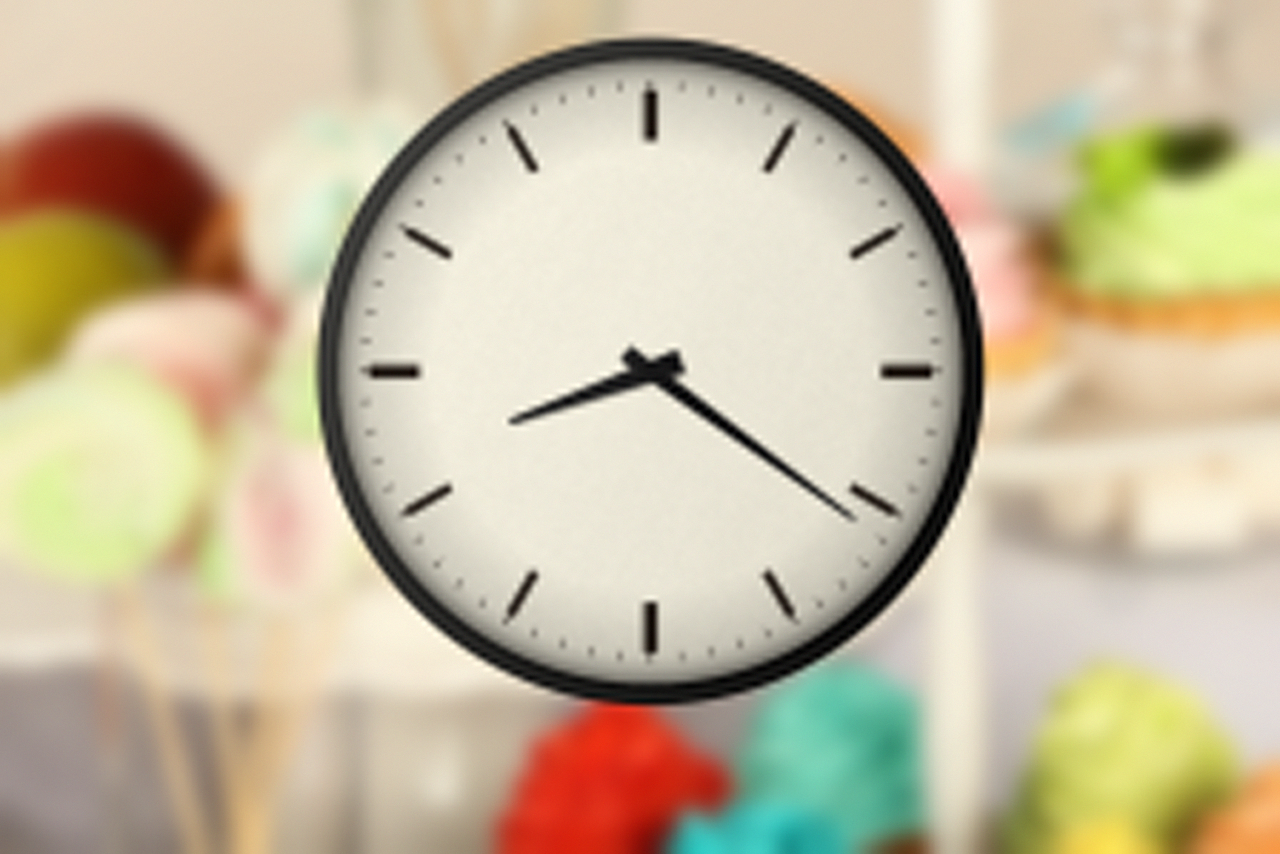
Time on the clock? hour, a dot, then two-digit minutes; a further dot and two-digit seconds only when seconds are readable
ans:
8.21
